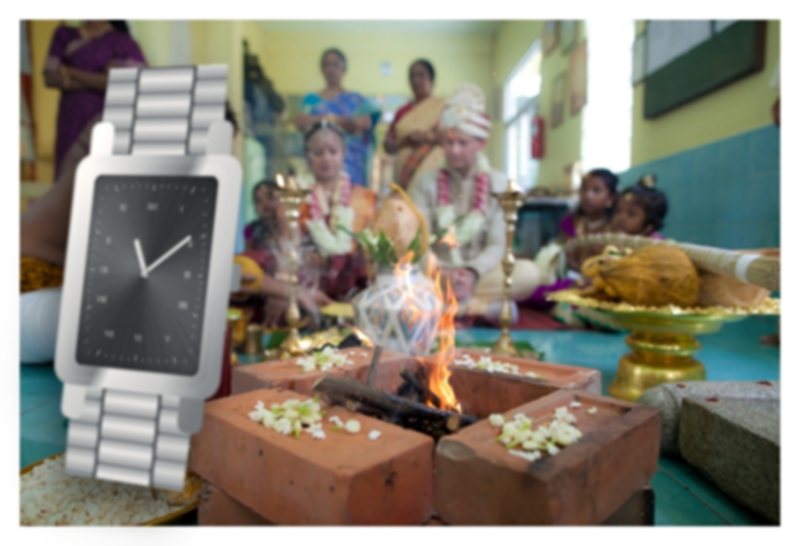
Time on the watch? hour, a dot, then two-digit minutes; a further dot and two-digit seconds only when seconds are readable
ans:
11.09
